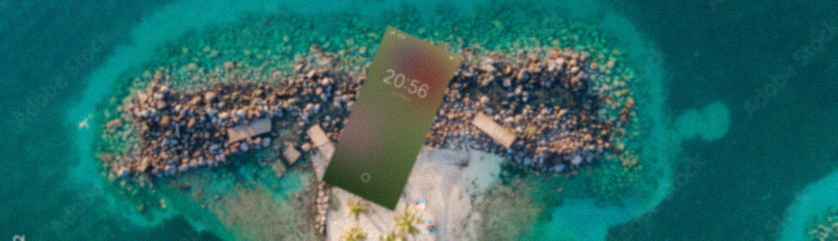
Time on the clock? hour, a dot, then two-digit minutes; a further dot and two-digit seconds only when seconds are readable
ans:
20.56
